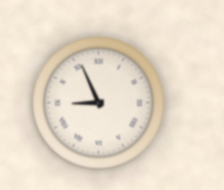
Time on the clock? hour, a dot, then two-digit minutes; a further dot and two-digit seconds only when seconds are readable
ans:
8.56
